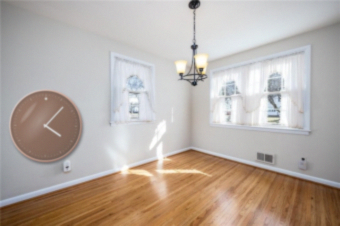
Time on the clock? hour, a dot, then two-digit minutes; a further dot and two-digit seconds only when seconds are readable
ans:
4.07
